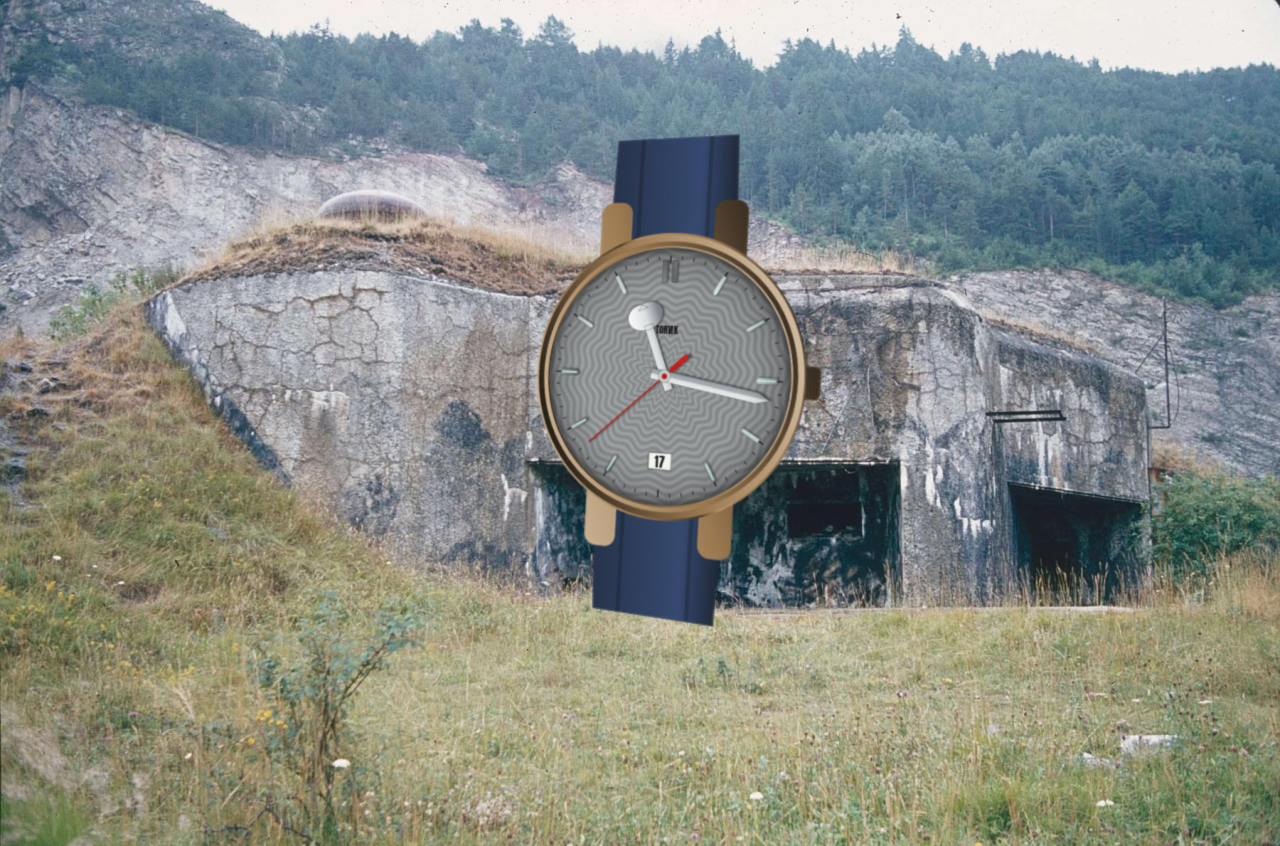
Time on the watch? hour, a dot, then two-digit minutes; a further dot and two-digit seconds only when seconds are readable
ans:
11.16.38
